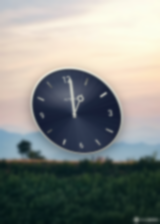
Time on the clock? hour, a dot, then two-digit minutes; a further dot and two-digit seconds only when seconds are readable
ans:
1.01
